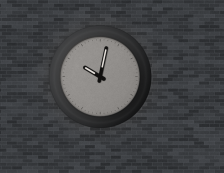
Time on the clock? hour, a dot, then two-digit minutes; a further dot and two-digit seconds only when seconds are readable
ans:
10.02
